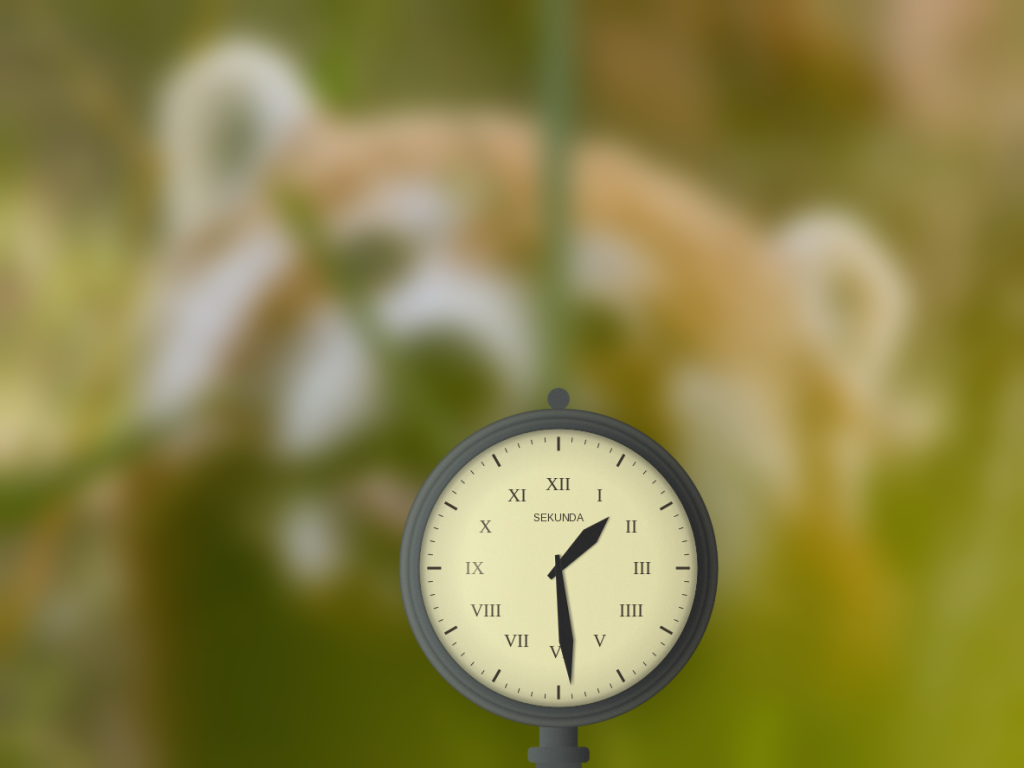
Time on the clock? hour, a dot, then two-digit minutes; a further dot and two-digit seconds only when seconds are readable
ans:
1.29
